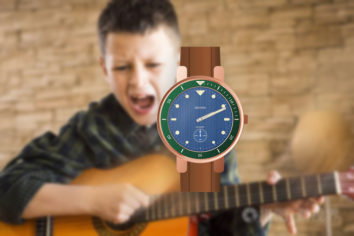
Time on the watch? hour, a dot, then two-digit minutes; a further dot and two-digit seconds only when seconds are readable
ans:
2.11
